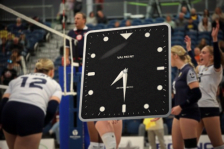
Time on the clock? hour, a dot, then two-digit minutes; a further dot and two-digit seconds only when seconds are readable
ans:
7.30
